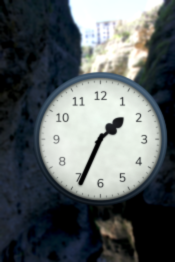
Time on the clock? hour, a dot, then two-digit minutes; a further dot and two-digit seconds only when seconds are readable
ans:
1.34
